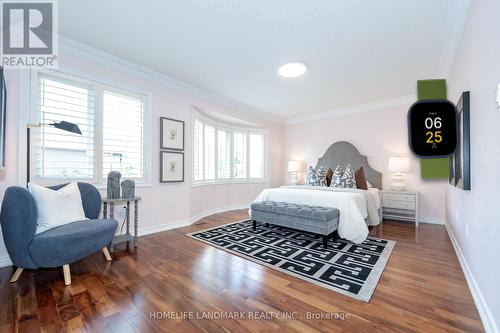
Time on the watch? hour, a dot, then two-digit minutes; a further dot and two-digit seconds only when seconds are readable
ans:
6.25
